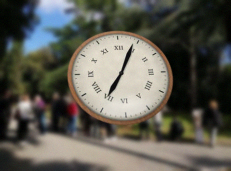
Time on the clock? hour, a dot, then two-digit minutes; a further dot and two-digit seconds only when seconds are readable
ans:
7.04
